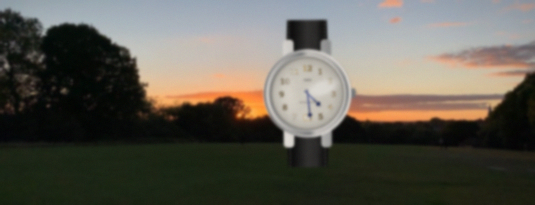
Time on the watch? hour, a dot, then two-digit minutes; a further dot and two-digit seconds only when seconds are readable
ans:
4.29
